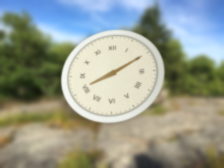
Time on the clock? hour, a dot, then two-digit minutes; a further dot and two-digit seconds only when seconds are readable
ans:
8.10
